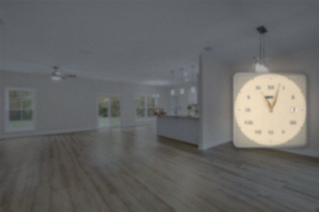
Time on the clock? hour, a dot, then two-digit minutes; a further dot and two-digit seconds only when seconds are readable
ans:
11.03
